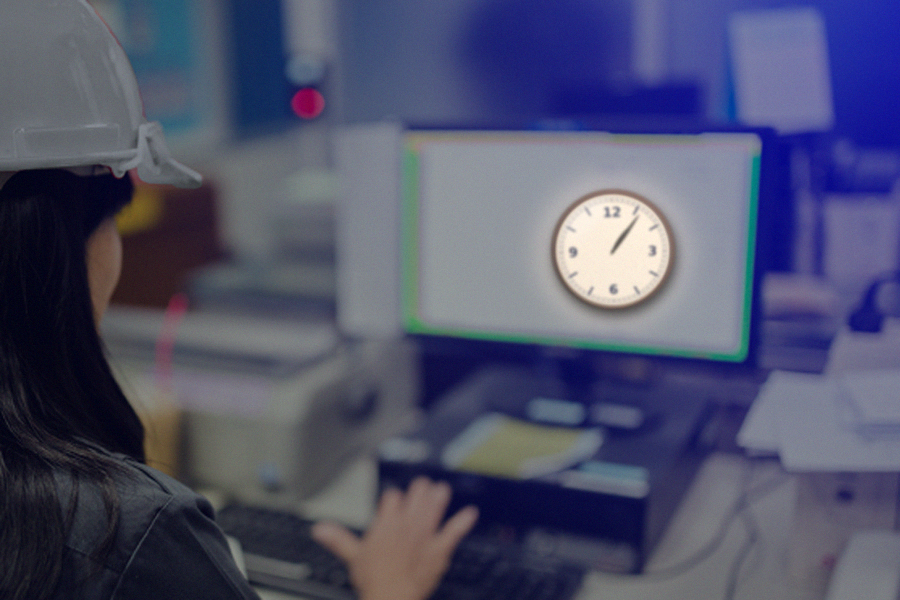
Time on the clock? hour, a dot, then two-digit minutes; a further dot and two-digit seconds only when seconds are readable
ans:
1.06
